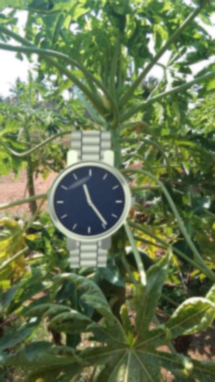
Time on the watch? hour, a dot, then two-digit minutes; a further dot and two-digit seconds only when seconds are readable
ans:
11.24
